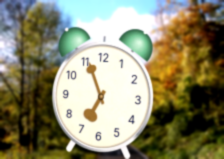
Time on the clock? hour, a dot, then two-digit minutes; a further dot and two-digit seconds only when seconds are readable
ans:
6.56
